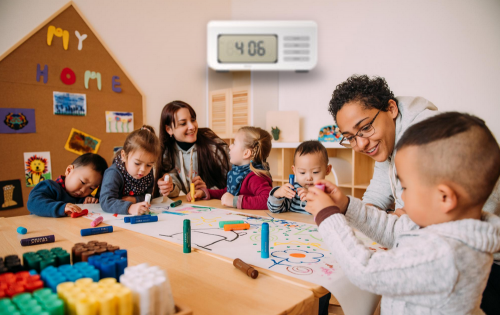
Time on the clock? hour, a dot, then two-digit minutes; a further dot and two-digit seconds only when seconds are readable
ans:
4.06
